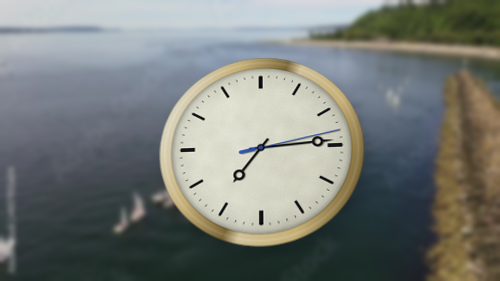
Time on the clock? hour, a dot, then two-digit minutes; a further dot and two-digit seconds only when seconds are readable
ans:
7.14.13
